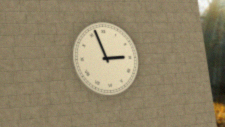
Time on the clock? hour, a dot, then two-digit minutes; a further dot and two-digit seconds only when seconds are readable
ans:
2.57
